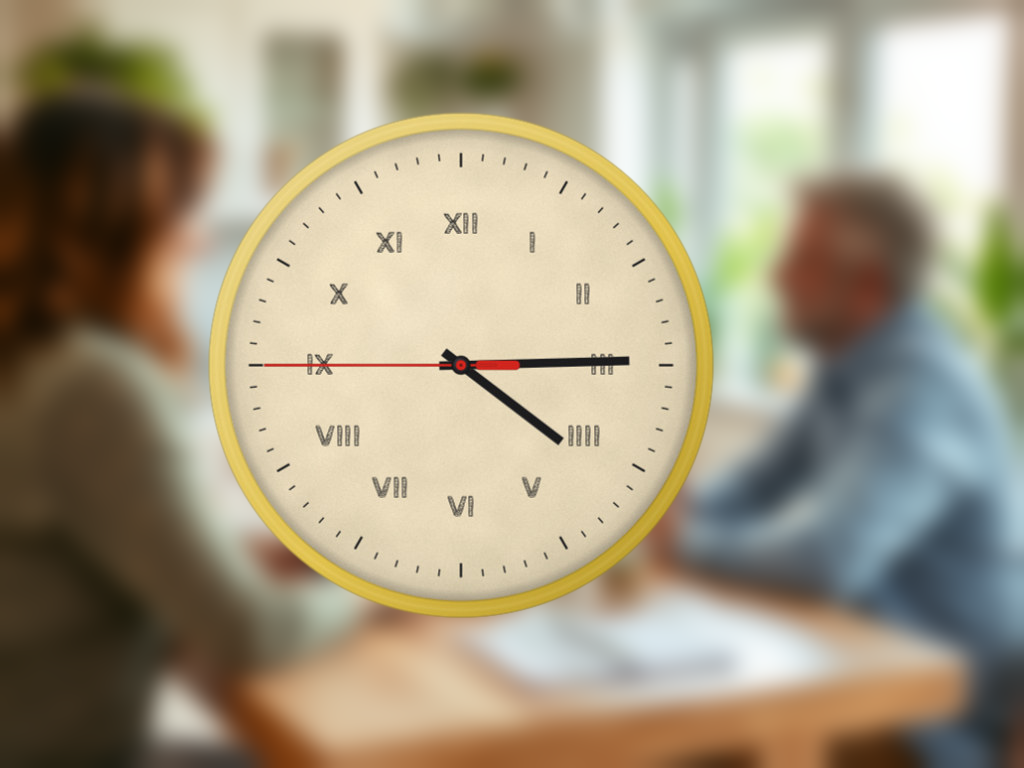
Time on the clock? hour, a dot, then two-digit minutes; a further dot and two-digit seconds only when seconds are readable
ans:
4.14.45
